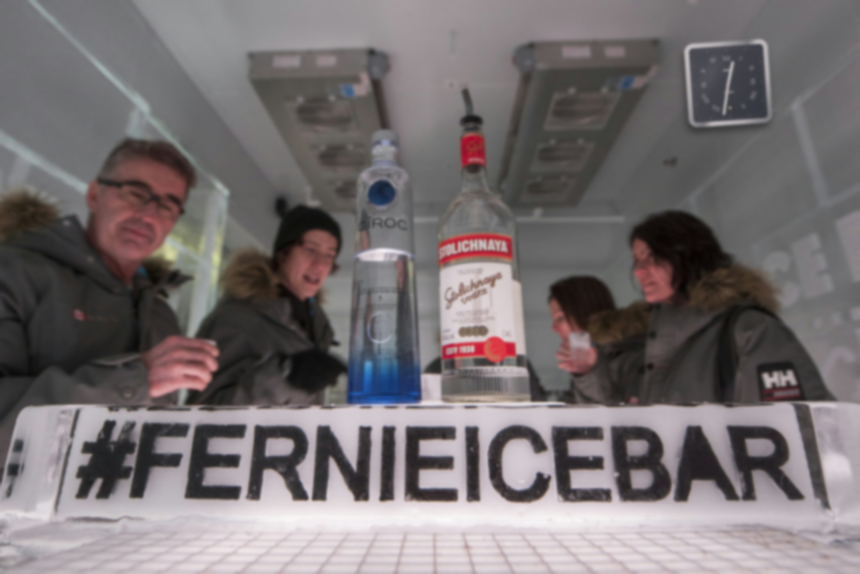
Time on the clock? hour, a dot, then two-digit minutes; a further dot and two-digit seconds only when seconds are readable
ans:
12.32
